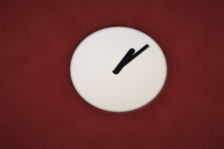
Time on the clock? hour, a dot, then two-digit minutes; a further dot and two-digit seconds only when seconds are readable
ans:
1.08
